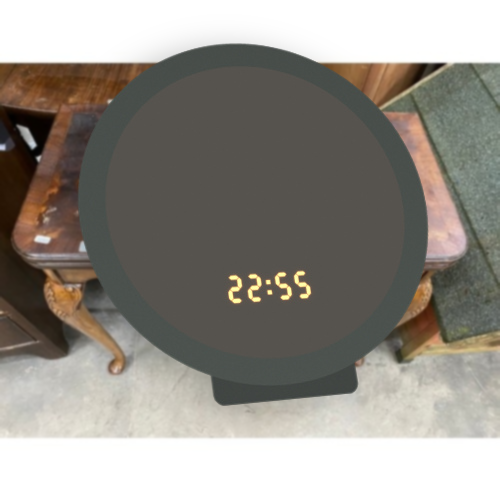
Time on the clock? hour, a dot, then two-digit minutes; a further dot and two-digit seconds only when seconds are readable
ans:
22.55
